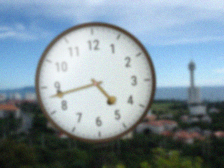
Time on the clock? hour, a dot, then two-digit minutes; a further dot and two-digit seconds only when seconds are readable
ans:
4.43
